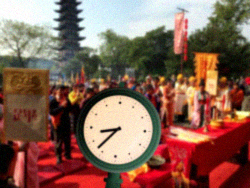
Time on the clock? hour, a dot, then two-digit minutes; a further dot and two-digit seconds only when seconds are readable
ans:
8.37
